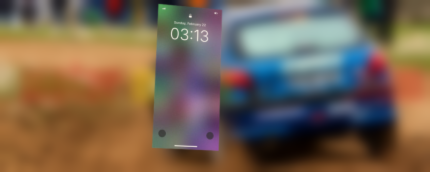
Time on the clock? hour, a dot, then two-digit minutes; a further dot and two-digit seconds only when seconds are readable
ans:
3.13
